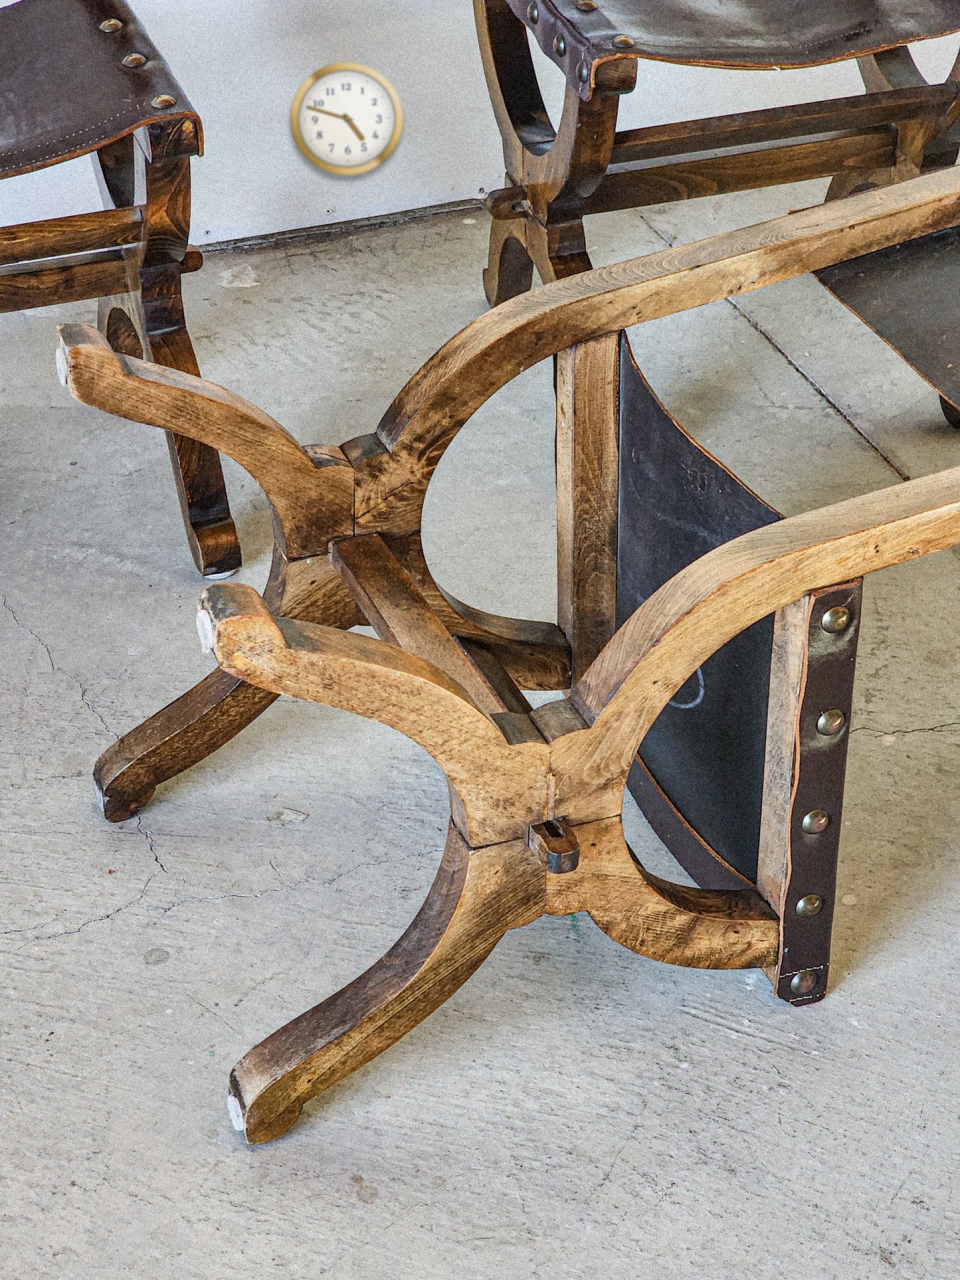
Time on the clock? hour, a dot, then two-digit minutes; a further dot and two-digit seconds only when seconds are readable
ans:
4.48
